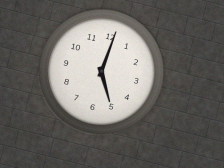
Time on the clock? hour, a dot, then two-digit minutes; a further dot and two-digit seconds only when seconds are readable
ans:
5.01
